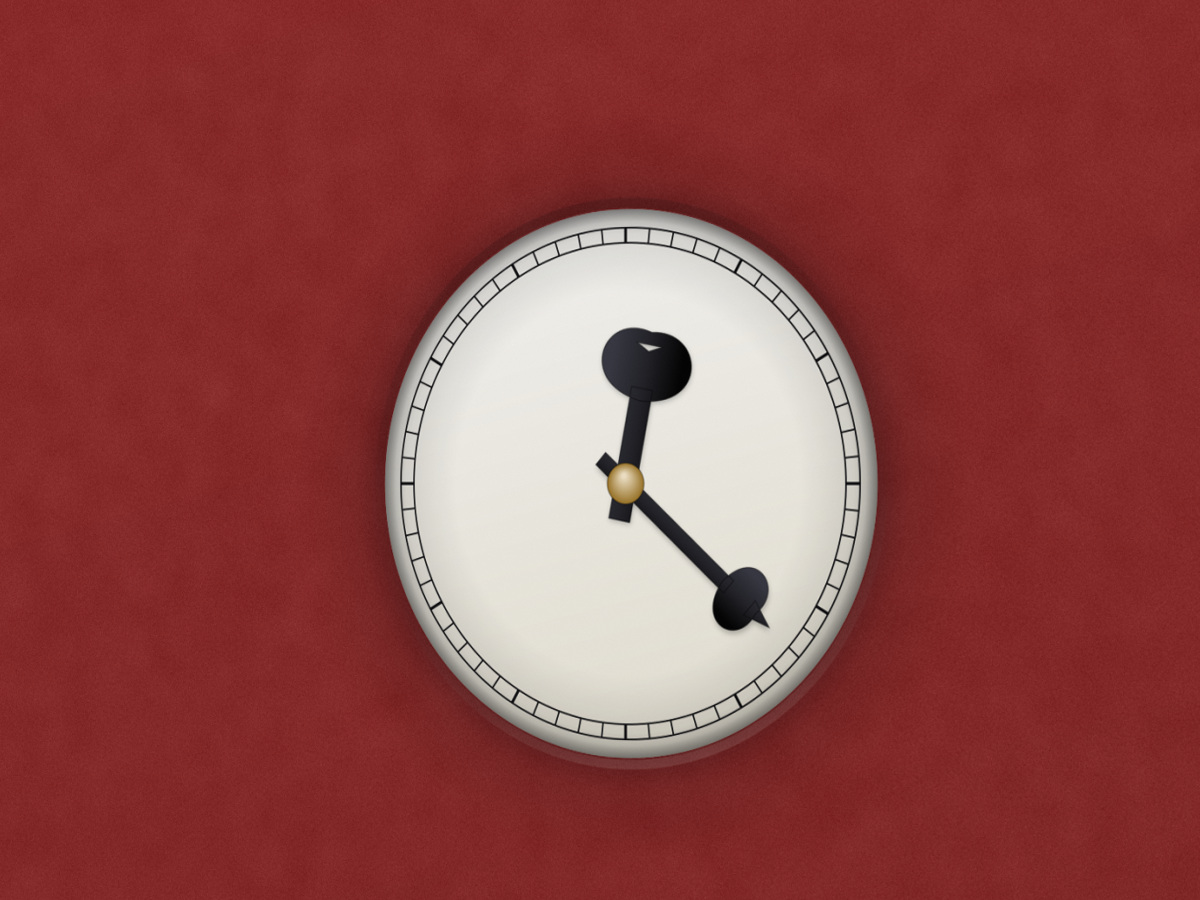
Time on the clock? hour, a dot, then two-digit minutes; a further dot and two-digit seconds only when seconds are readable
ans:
12.22
